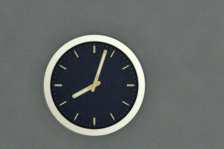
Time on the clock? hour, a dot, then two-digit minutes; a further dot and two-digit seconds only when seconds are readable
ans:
8.03
